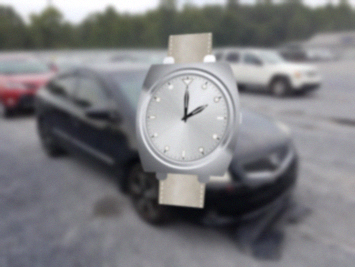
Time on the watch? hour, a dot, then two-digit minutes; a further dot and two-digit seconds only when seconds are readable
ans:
2.00
